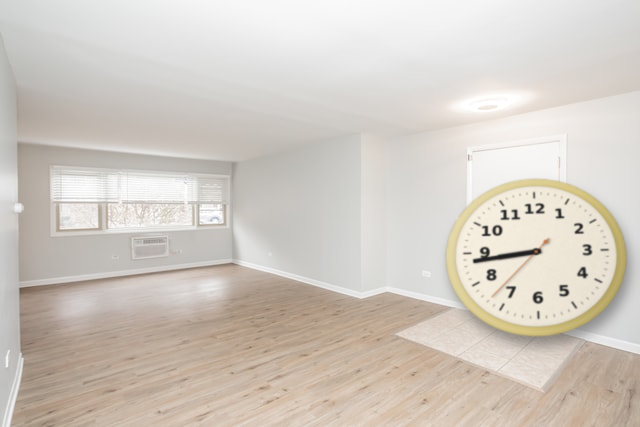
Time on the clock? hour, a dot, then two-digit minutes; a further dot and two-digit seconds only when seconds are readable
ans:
8.43.37
